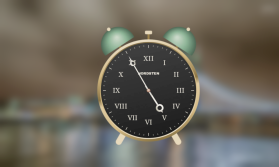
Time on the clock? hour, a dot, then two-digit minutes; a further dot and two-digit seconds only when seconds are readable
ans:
4.55
